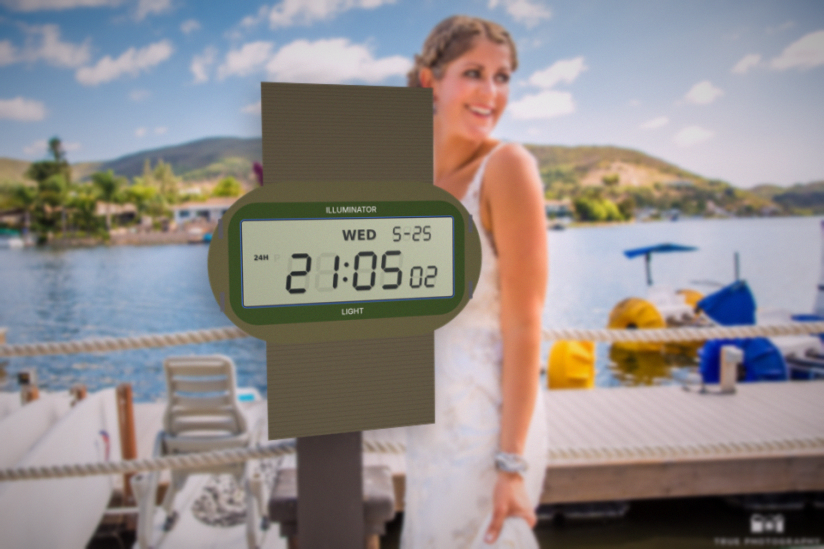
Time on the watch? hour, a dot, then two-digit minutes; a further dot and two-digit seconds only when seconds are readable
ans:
21.05.02
